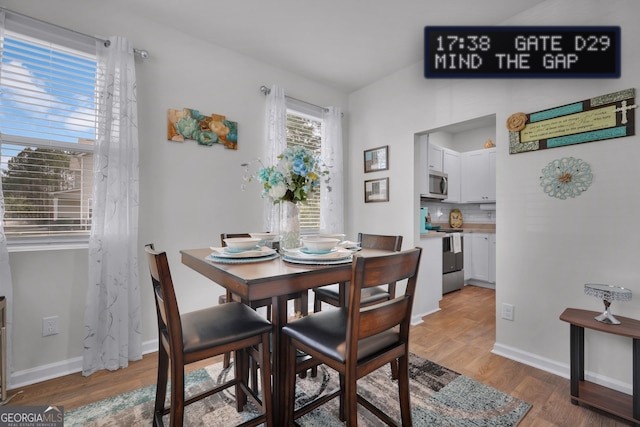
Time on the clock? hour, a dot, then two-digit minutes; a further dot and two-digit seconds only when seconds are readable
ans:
17.38
